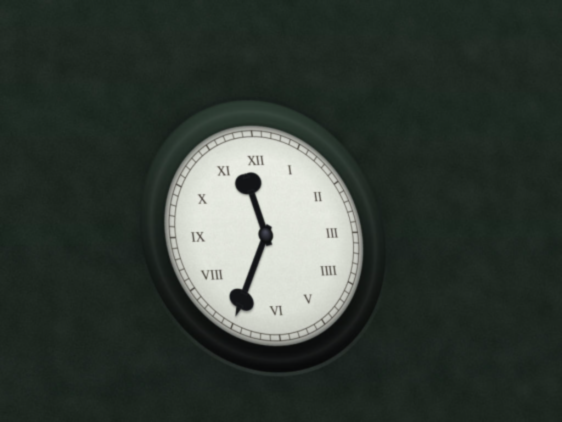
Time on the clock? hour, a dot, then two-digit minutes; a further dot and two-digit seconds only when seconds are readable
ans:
11.35
